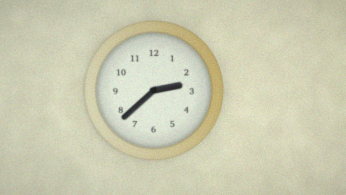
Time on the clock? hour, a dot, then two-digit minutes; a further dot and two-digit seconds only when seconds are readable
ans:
2.38
